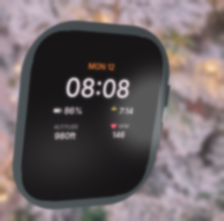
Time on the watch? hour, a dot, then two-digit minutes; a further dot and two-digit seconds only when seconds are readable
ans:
8.08
